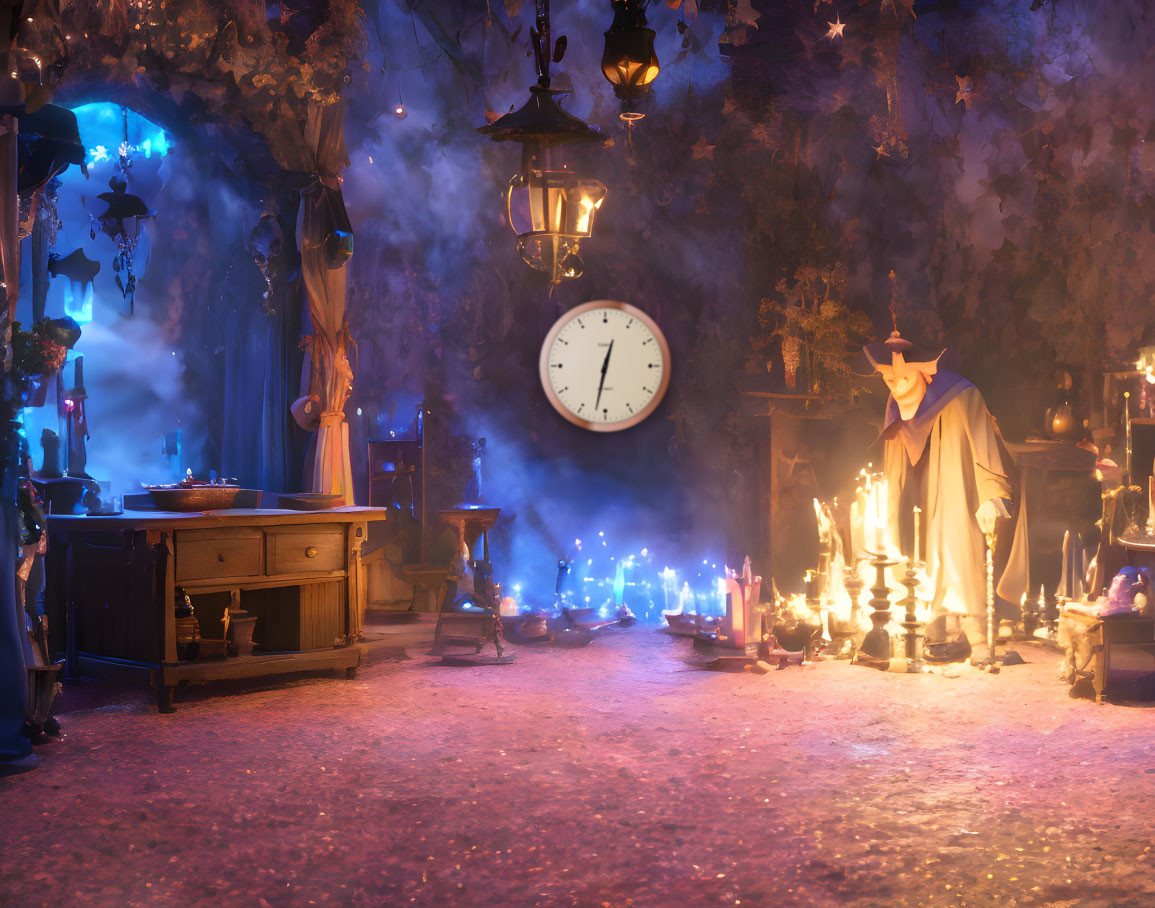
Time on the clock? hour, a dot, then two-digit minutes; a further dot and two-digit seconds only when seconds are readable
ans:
12.32
